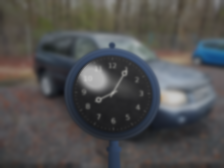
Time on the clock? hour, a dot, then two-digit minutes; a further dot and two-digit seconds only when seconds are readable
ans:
8.05
